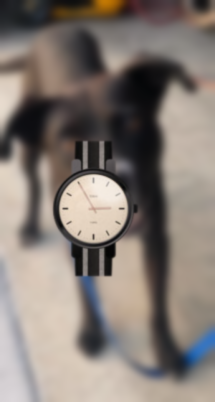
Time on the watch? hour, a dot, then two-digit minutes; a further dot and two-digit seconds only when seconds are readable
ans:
2.55
